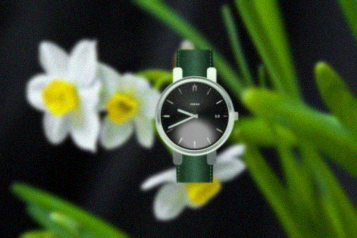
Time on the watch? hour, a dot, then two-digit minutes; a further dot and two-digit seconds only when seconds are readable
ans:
9.41
